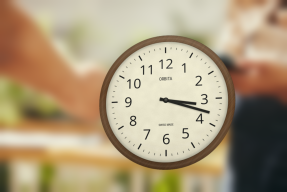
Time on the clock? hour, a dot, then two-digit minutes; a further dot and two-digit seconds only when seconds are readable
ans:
3.18
